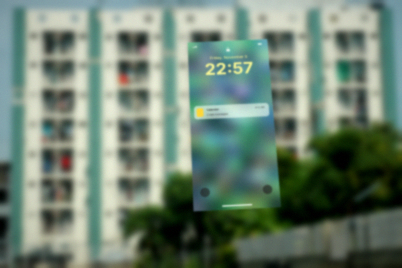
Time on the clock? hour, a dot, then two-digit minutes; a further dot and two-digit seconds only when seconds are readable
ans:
22.57
